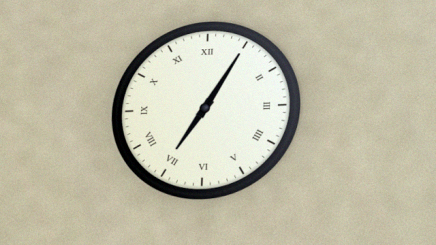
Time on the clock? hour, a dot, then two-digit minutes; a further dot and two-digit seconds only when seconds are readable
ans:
7.05
